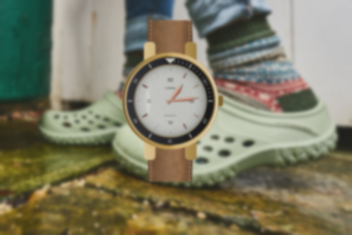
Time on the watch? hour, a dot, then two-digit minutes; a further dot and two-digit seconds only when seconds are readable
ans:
1.14
